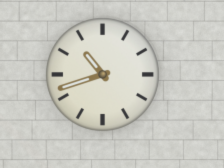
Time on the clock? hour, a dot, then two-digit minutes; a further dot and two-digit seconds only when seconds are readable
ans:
10.42
